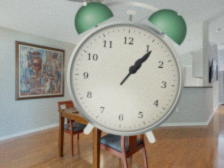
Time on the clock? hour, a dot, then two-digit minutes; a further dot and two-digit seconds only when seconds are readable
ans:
1.06
